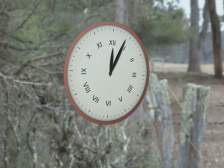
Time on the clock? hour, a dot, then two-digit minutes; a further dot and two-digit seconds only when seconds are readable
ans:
12.04
